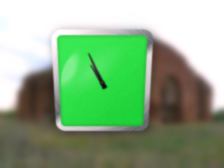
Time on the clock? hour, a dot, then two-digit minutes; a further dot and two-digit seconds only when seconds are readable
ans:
10.56
